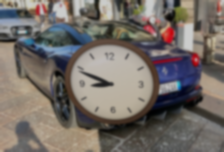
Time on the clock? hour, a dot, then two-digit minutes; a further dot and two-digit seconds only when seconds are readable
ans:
8.49
